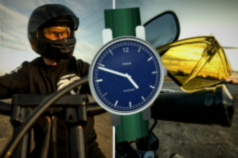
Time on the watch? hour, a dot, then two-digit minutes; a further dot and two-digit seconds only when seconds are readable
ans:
4.49
